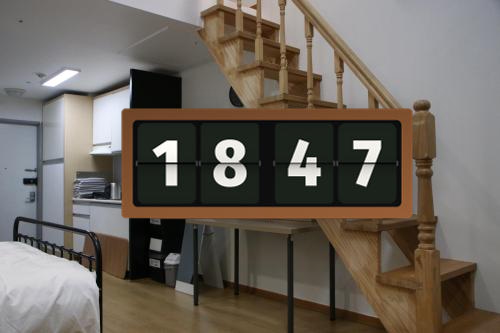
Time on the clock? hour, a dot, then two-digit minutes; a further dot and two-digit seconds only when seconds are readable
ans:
18.47
